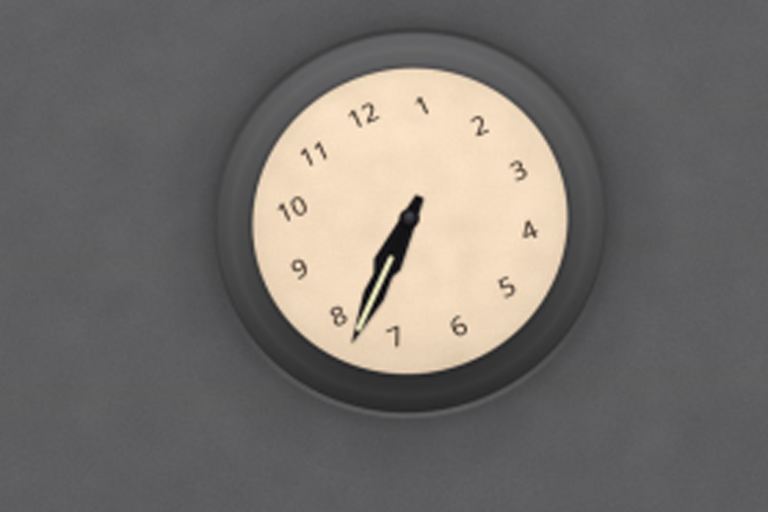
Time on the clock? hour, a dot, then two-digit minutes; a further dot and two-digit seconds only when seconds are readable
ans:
7.38
